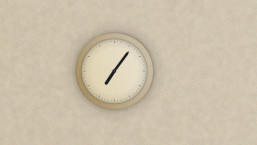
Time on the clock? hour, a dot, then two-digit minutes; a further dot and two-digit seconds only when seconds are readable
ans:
7.06
